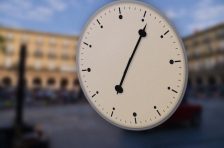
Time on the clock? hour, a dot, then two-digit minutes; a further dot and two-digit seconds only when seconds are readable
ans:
7.06
